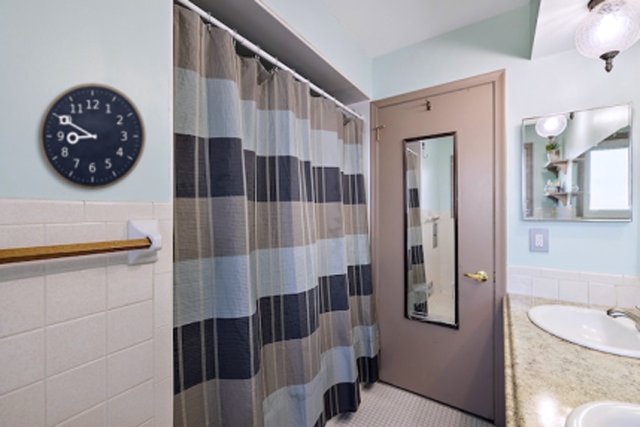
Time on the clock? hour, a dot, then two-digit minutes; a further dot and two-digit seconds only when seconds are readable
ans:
8.50
